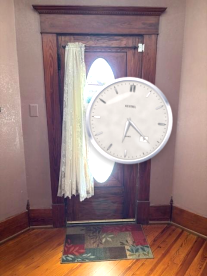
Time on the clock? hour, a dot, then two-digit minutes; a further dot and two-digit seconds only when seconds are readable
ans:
6.22
